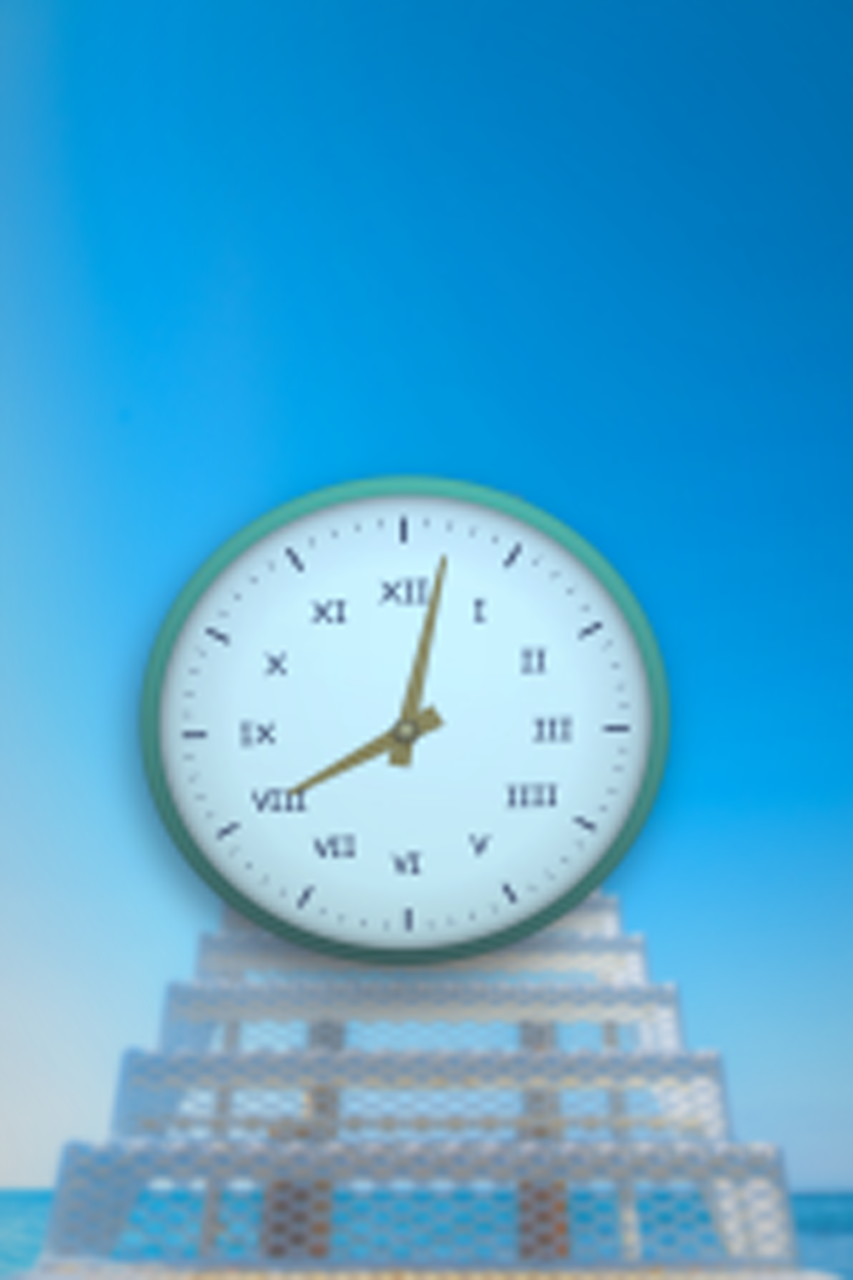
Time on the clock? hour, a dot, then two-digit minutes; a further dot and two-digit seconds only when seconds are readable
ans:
8.02
